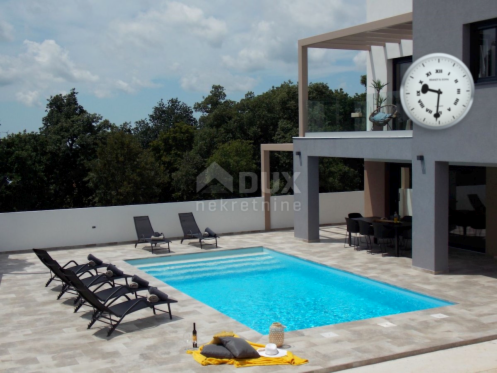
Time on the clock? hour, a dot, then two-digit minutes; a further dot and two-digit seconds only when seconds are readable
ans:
9.31
